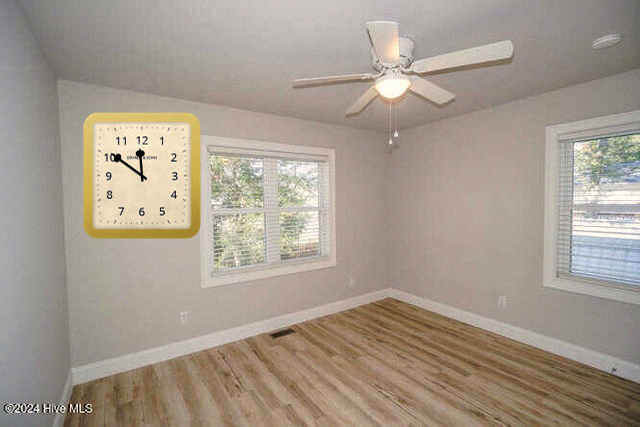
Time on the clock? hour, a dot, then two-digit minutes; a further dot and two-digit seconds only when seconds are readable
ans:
11.51
